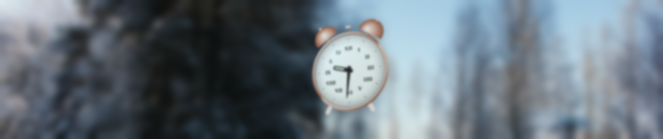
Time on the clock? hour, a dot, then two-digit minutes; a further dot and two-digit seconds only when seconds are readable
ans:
9.31
